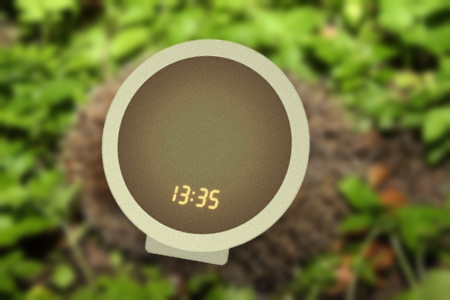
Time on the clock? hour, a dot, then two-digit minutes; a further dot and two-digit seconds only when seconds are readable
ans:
13.35
